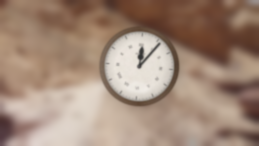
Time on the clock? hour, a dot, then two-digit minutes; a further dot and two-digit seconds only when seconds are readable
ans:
12.06
